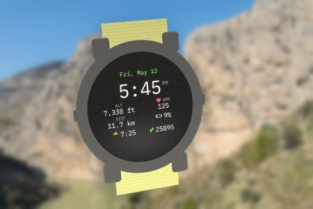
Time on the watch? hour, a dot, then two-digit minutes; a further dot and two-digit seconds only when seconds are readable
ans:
5.45
